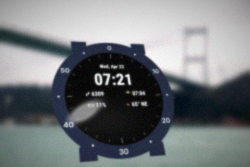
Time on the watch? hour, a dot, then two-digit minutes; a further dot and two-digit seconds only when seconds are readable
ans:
7.21
